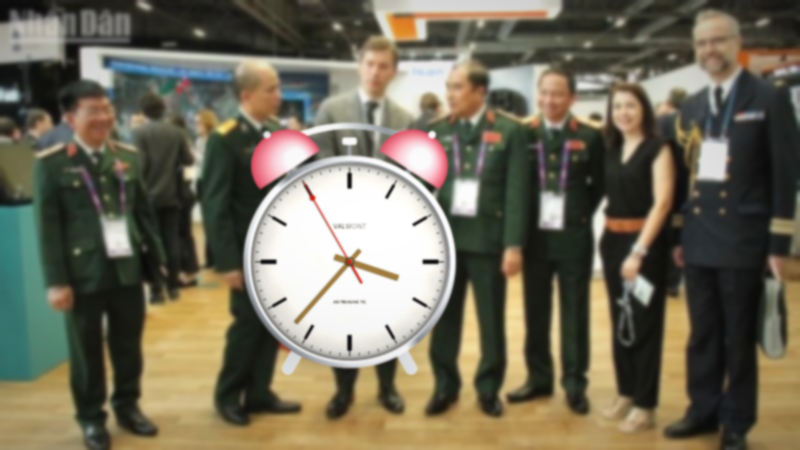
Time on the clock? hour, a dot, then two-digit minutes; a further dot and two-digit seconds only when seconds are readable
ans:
3.36.55
